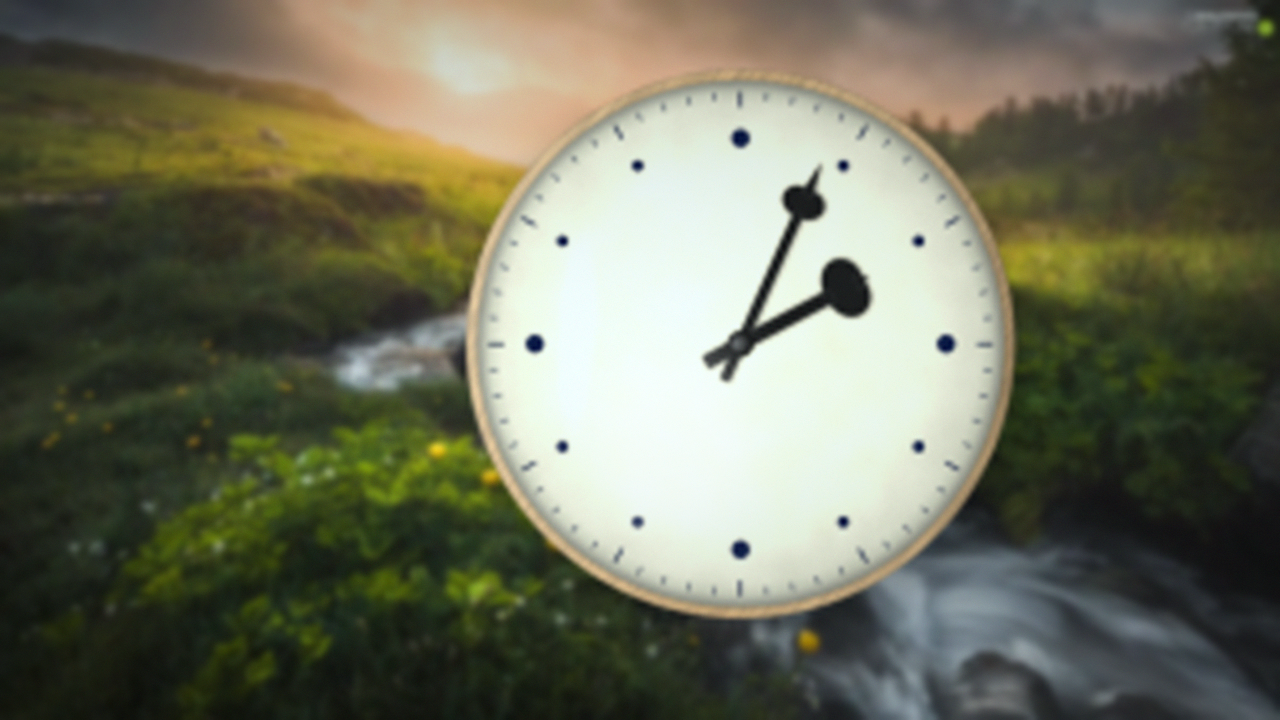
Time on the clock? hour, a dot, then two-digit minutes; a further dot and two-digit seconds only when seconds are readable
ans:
2.04
